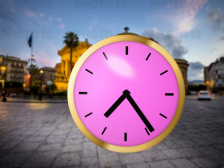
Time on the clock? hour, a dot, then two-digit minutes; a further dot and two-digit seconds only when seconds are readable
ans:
7.24
